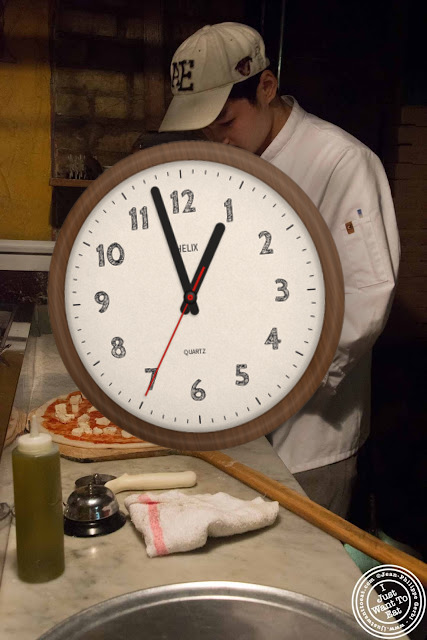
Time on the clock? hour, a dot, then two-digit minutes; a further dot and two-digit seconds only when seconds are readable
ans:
12.57.35
